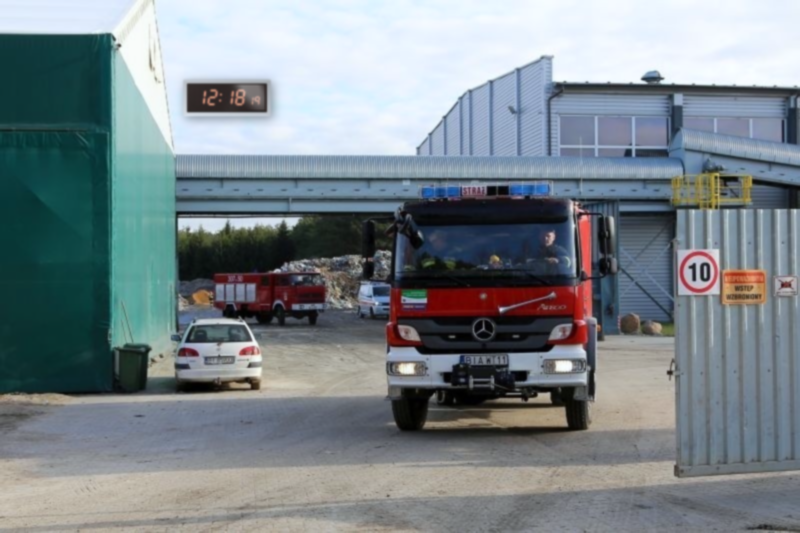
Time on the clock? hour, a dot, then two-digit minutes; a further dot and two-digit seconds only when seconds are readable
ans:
12.18
